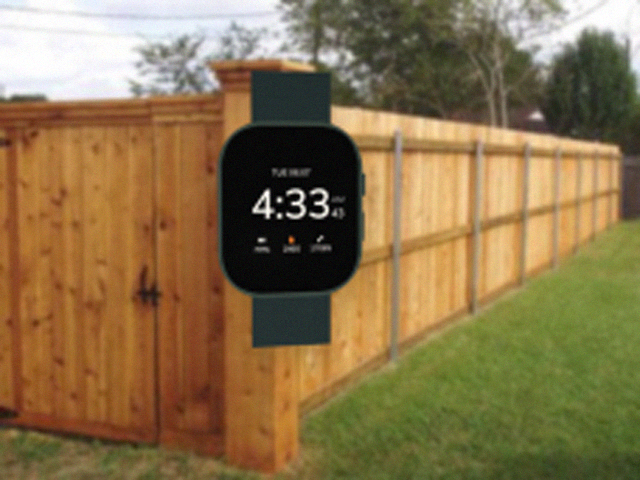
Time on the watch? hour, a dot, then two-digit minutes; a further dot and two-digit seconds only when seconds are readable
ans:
4.33
